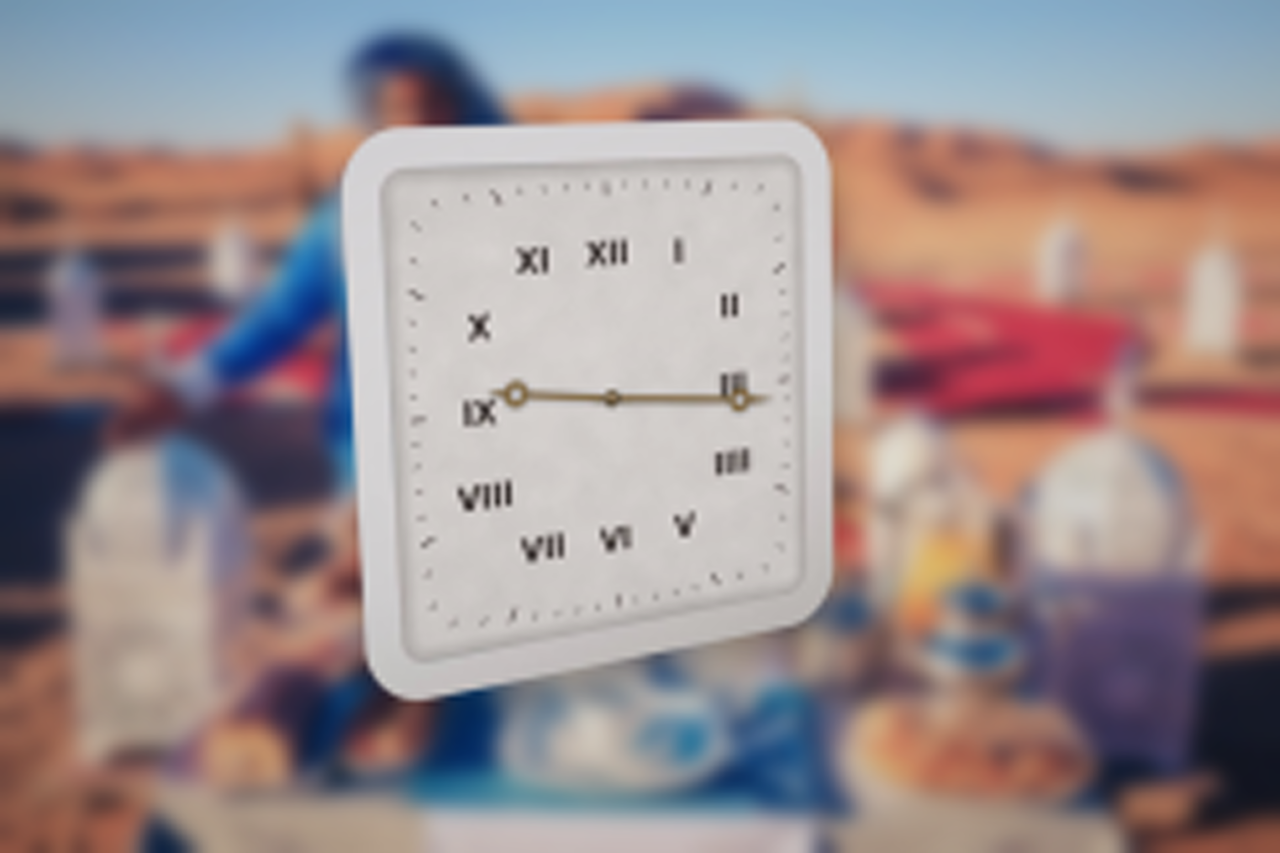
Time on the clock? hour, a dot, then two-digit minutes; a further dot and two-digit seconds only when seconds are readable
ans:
9.16
